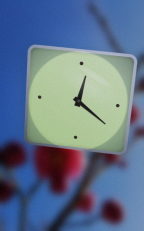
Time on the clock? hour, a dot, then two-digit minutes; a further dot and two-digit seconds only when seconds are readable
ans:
12.21
